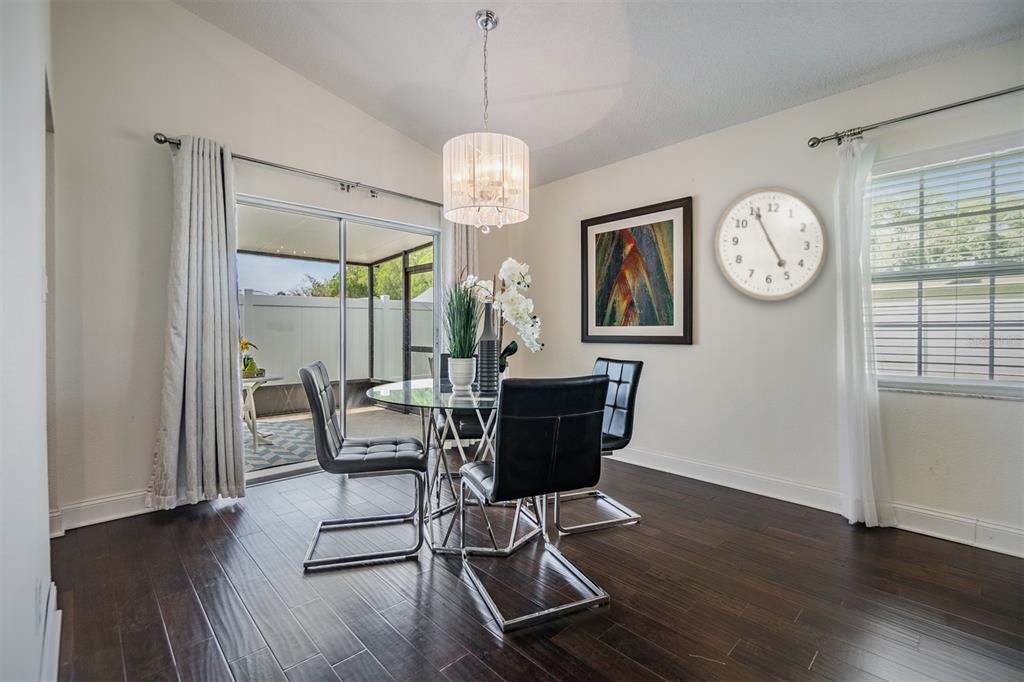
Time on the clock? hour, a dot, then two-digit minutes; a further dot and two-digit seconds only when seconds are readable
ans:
4.55
